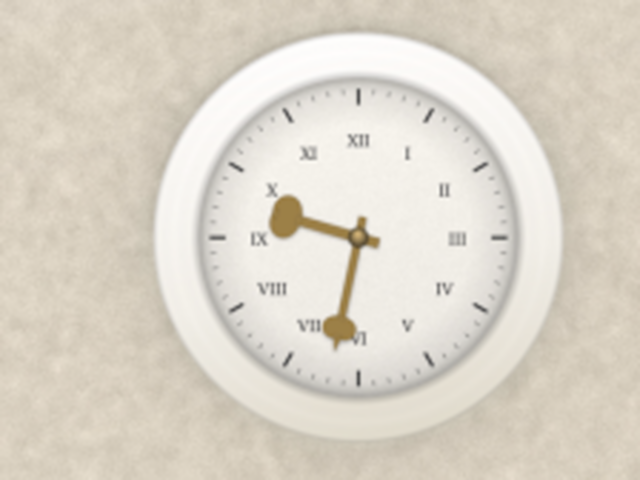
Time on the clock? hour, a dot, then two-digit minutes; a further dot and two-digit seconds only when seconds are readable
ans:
9.32
